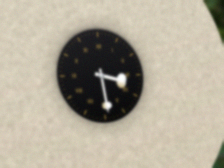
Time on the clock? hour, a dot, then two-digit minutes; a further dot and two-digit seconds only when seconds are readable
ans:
3.29
